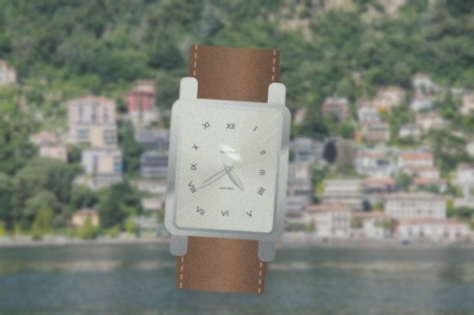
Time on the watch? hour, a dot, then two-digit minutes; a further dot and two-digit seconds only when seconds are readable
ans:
4.39
